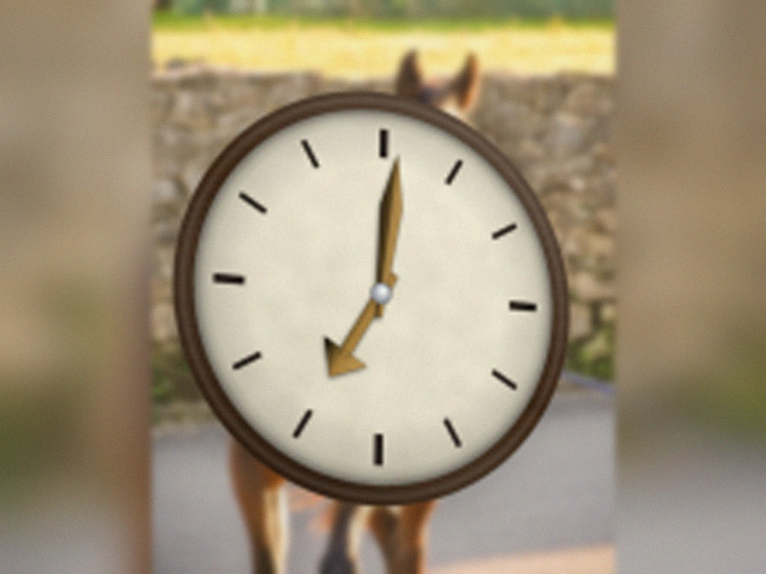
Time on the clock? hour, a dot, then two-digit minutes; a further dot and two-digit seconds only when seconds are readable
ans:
7.01
